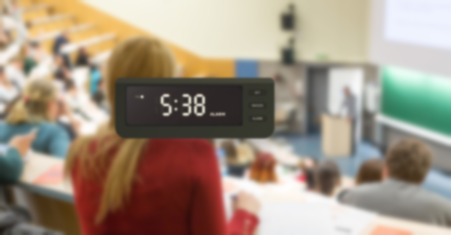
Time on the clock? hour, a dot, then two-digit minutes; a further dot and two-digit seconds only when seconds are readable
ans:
5.38
